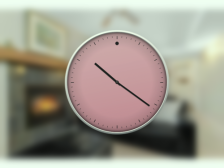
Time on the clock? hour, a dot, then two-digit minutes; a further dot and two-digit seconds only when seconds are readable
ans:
10.21
